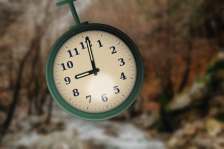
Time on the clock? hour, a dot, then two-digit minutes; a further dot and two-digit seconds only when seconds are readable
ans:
9.01
